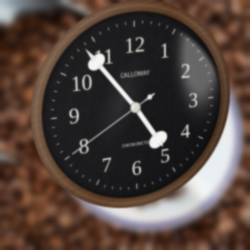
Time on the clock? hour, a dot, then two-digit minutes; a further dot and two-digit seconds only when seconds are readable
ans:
4.53.40
